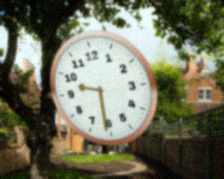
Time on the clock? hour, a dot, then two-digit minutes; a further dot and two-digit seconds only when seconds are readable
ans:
9.31
